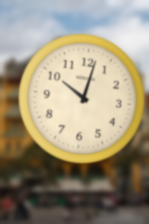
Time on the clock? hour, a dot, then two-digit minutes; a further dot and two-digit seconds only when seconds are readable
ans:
10.02
